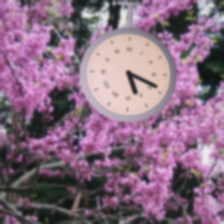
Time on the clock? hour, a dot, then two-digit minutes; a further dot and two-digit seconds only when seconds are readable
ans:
5.19
